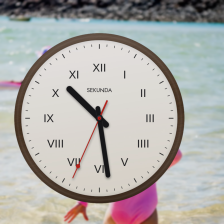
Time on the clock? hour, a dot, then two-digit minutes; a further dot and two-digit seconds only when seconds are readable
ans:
10.28.34
